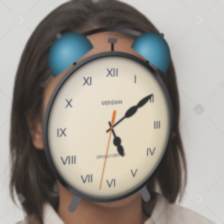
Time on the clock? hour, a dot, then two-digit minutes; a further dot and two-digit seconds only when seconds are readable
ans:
5.09.32
